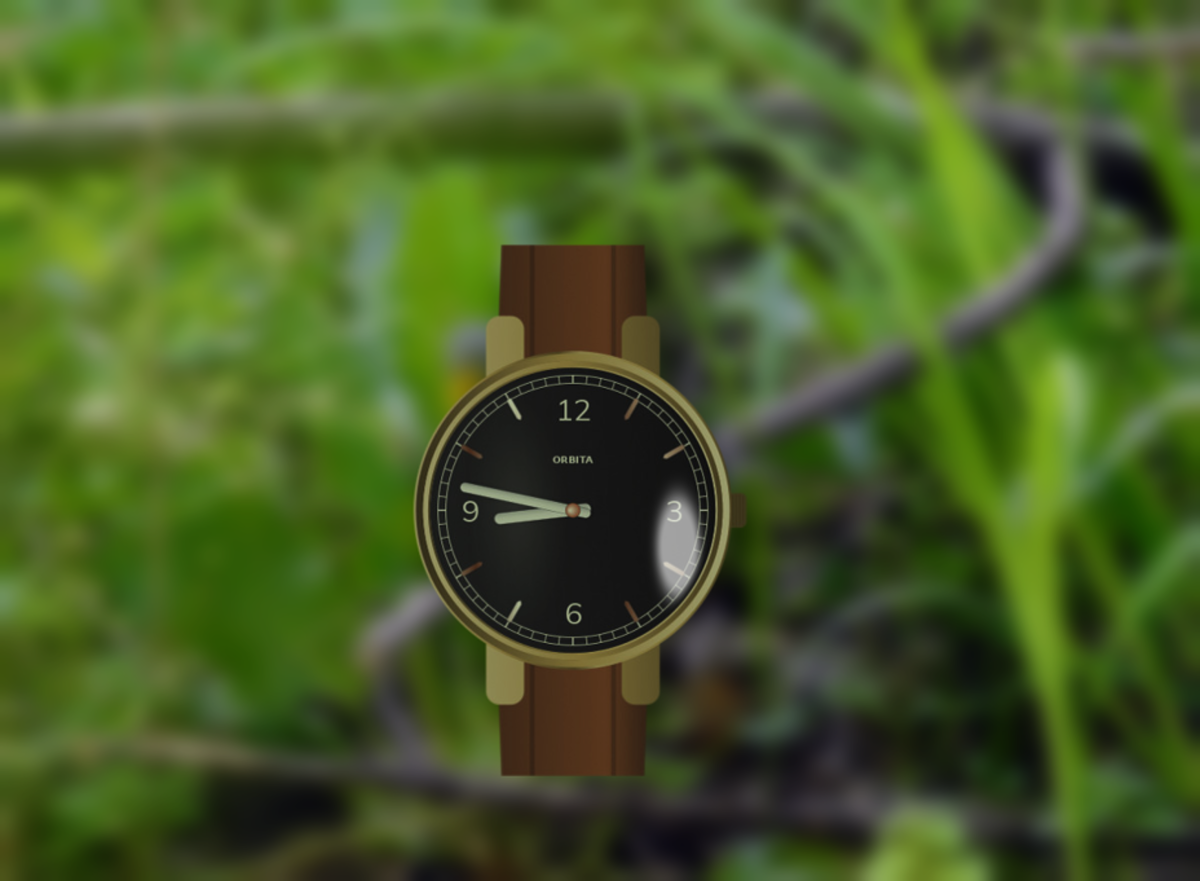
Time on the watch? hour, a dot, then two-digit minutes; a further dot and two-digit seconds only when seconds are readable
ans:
8.47
